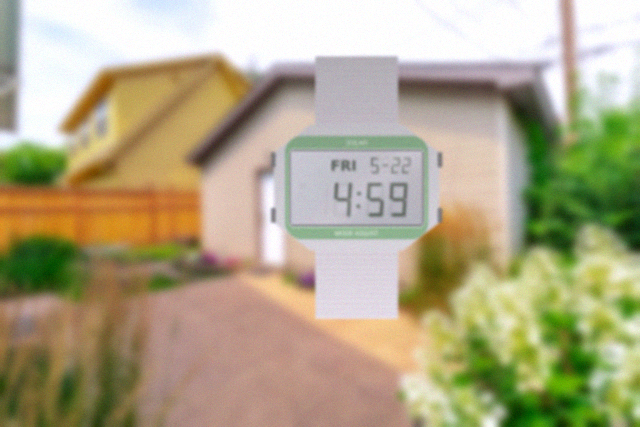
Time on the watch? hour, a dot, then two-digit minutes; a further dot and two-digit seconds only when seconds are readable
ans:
4.59
